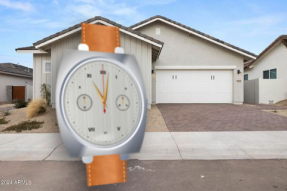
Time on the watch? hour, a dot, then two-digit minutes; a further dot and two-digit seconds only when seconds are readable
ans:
11.02
